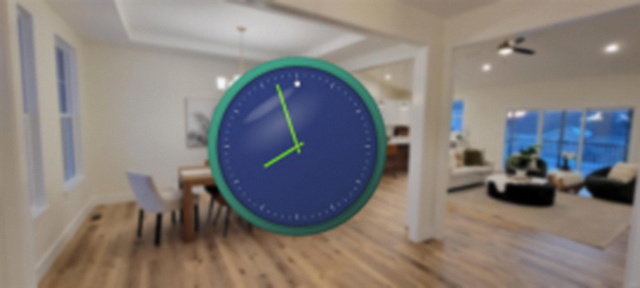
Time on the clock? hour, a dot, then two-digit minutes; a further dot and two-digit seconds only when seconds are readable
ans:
7.57
